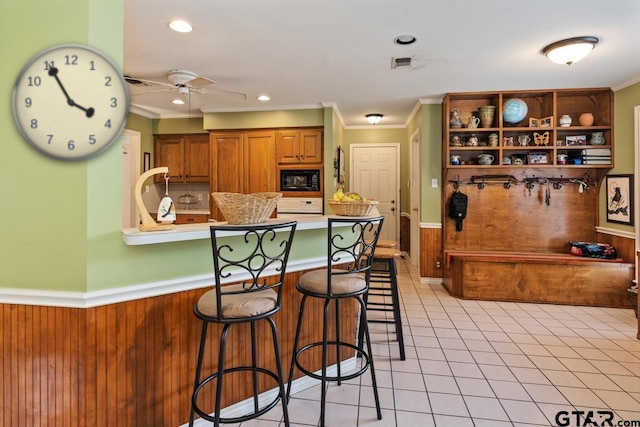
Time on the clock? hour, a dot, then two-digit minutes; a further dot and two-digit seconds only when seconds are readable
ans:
3.55
